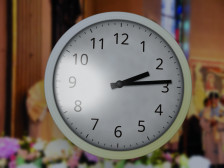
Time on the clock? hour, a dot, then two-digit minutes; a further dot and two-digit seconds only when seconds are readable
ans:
2.14
